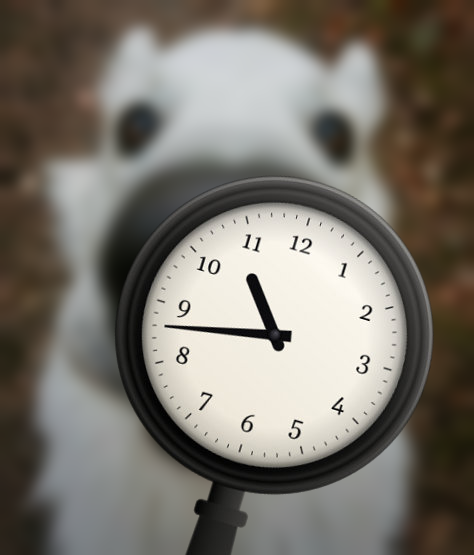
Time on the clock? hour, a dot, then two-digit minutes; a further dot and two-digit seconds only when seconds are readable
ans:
10.43
